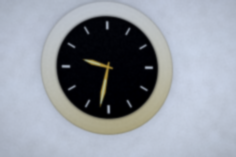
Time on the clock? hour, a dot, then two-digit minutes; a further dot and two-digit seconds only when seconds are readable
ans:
9.32
